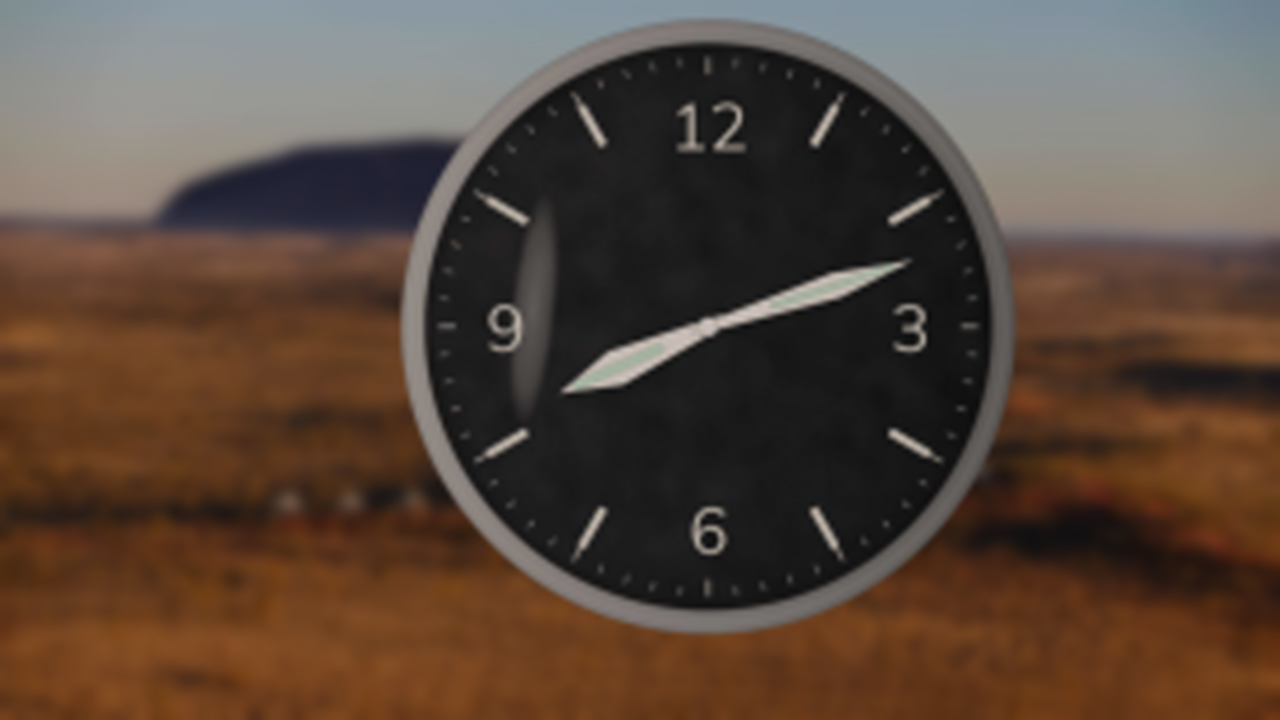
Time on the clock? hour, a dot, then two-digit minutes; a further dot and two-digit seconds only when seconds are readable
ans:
8.12
